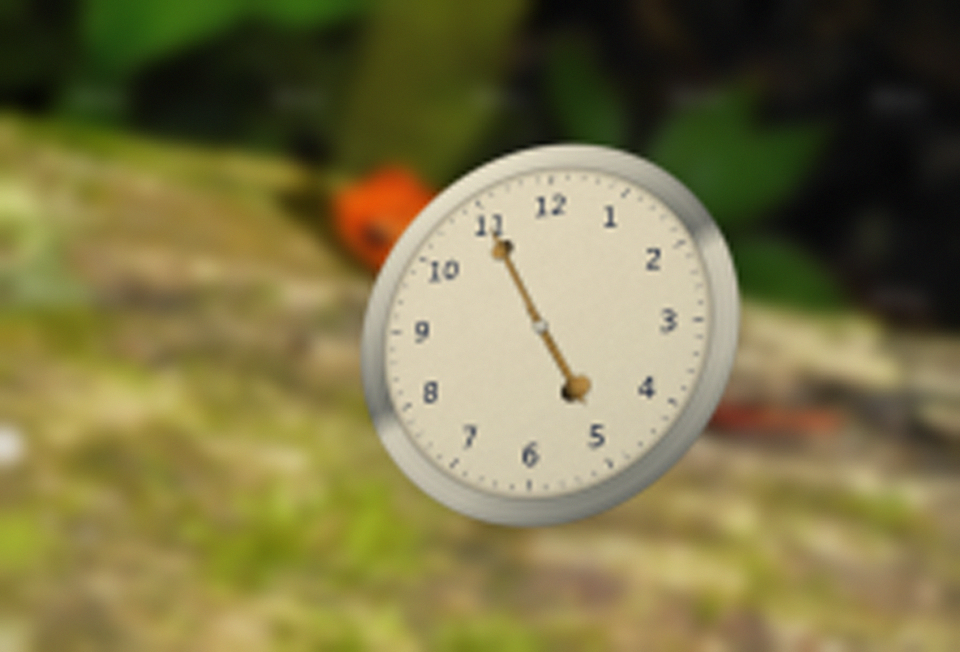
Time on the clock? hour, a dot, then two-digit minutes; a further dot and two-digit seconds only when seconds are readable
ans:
4.55
